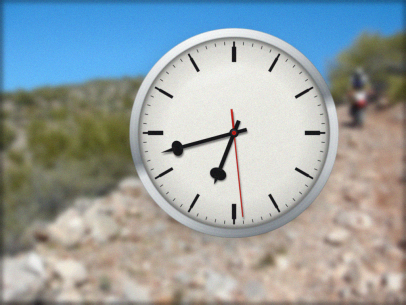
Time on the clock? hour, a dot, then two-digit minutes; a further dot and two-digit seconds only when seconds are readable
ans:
6.42.29
